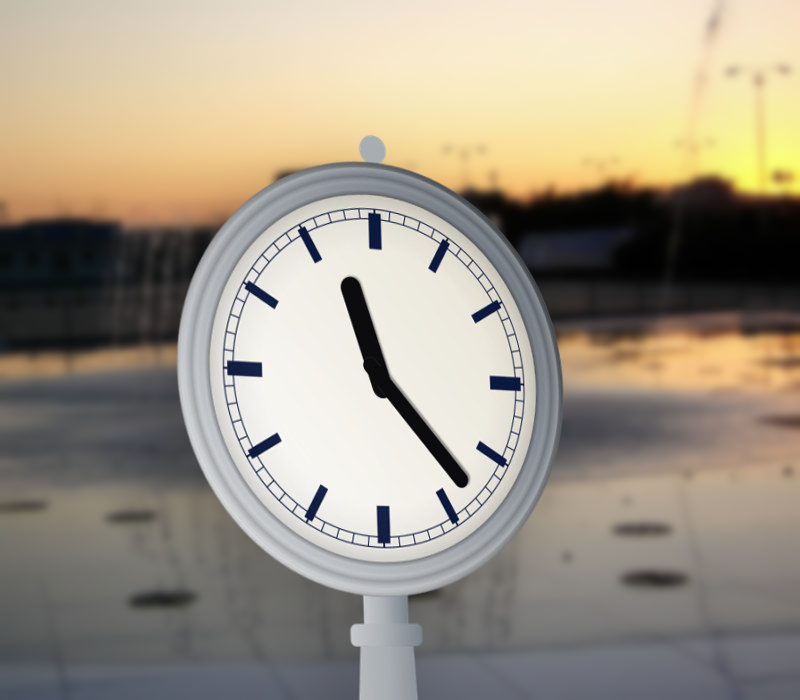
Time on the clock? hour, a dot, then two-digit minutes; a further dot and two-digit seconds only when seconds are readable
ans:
11.23
